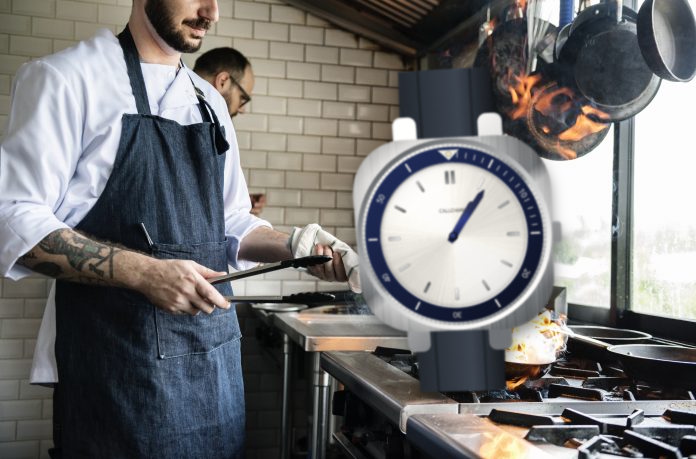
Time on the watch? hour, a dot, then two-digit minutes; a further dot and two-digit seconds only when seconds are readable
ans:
1.06
